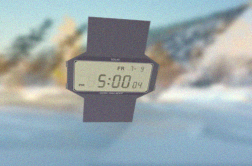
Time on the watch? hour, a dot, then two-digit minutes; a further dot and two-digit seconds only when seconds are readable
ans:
5.00.04
